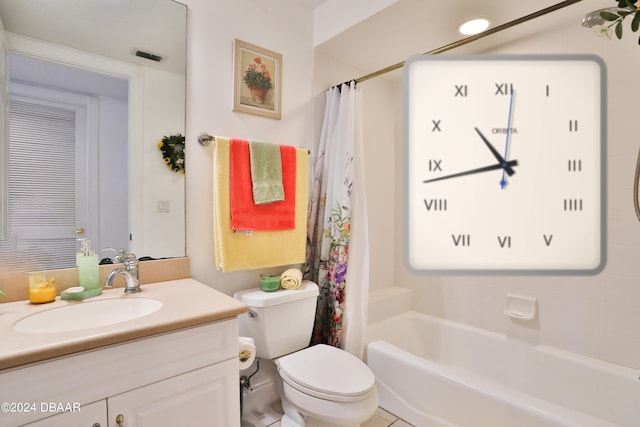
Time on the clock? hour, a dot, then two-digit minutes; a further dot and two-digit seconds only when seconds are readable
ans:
10.43.01
